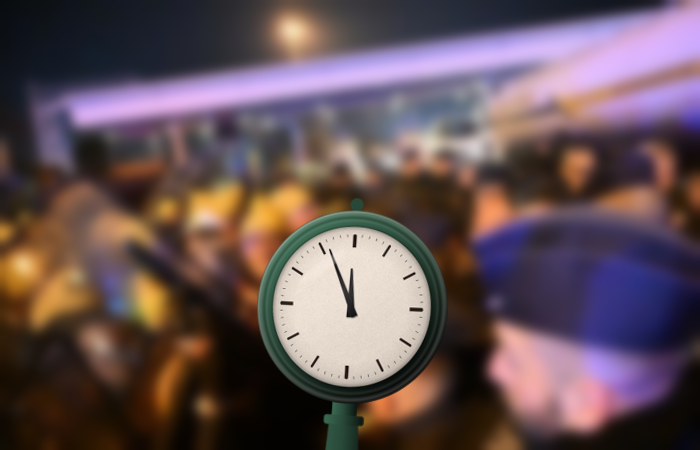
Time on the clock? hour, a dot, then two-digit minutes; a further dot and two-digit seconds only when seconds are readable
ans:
11.56
